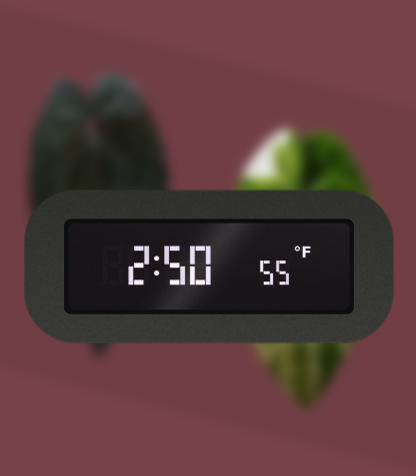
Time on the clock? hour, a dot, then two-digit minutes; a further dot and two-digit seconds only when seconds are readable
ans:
2.50
